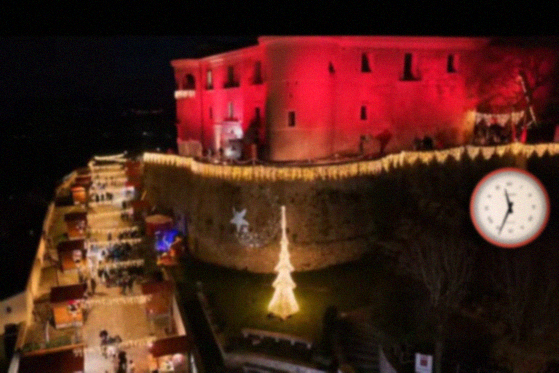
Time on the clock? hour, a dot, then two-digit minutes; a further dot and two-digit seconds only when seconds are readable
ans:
11.34
